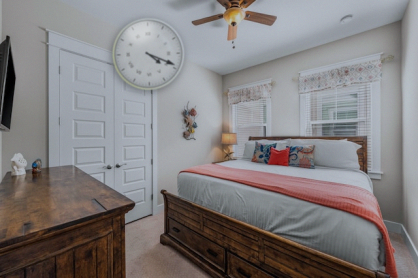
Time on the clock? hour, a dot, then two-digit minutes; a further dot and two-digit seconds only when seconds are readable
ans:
4.19
